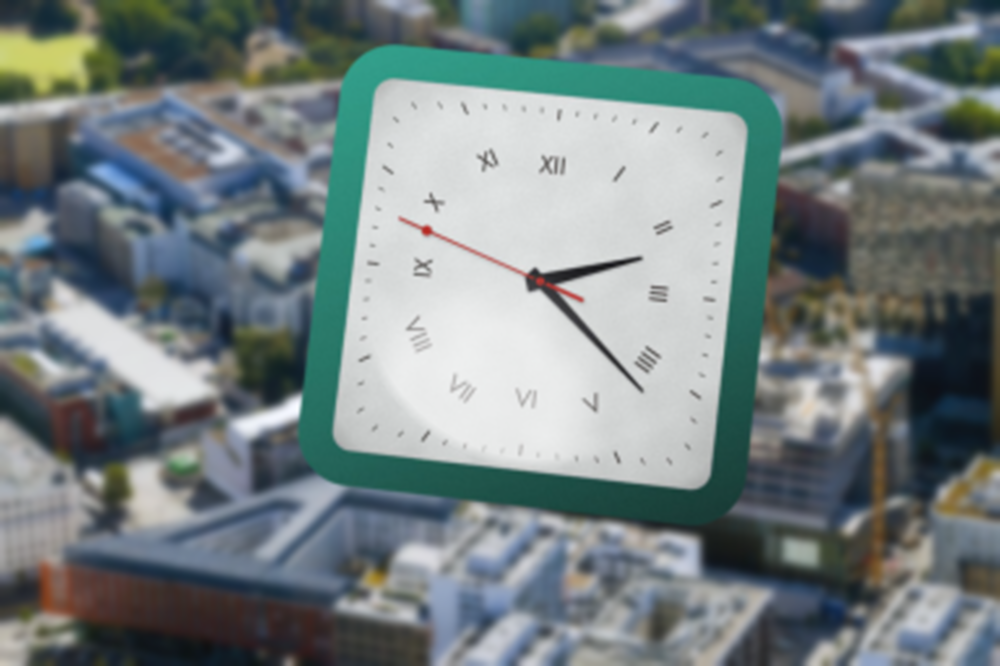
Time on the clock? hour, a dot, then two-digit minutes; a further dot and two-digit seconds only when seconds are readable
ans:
2.21.48
